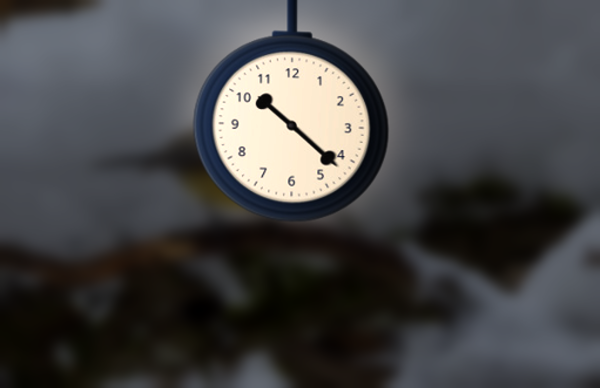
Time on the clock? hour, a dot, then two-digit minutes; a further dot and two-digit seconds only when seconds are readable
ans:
10.22
